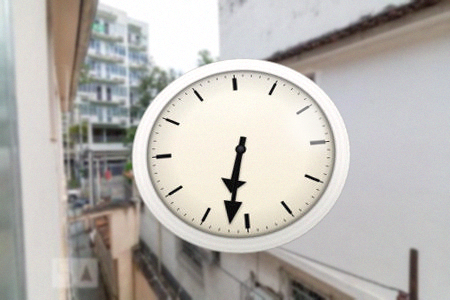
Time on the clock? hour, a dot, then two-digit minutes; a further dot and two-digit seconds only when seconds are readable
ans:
6.32
